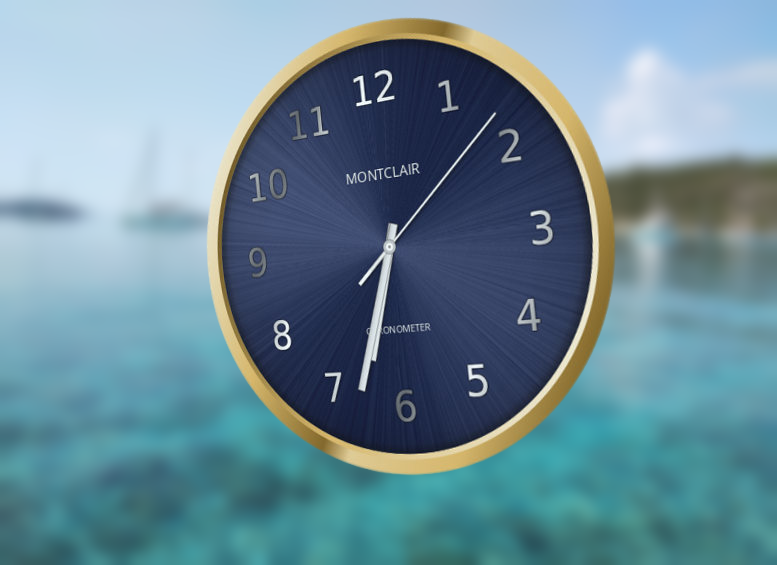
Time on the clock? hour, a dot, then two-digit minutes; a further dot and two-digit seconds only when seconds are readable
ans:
6.33.08
